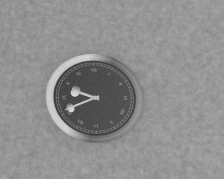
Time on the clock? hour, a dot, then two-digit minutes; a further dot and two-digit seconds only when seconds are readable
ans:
9.41
